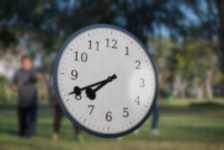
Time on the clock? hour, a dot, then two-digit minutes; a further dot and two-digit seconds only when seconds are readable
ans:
7.41
